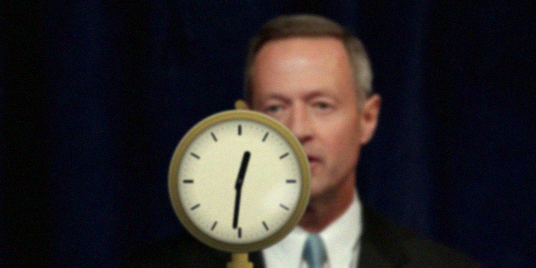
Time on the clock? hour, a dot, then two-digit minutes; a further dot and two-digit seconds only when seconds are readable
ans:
12.31
